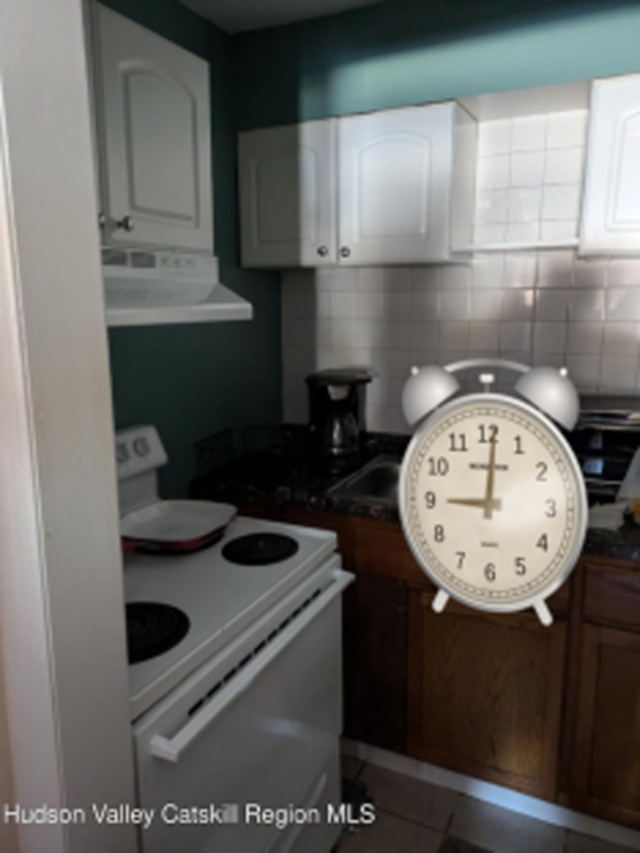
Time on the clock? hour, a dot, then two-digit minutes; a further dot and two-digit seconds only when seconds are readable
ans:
9.01
